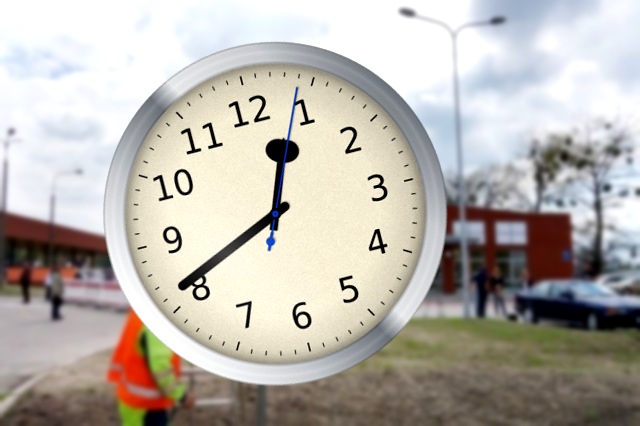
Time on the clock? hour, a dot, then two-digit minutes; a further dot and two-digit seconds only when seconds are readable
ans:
12.41.04
